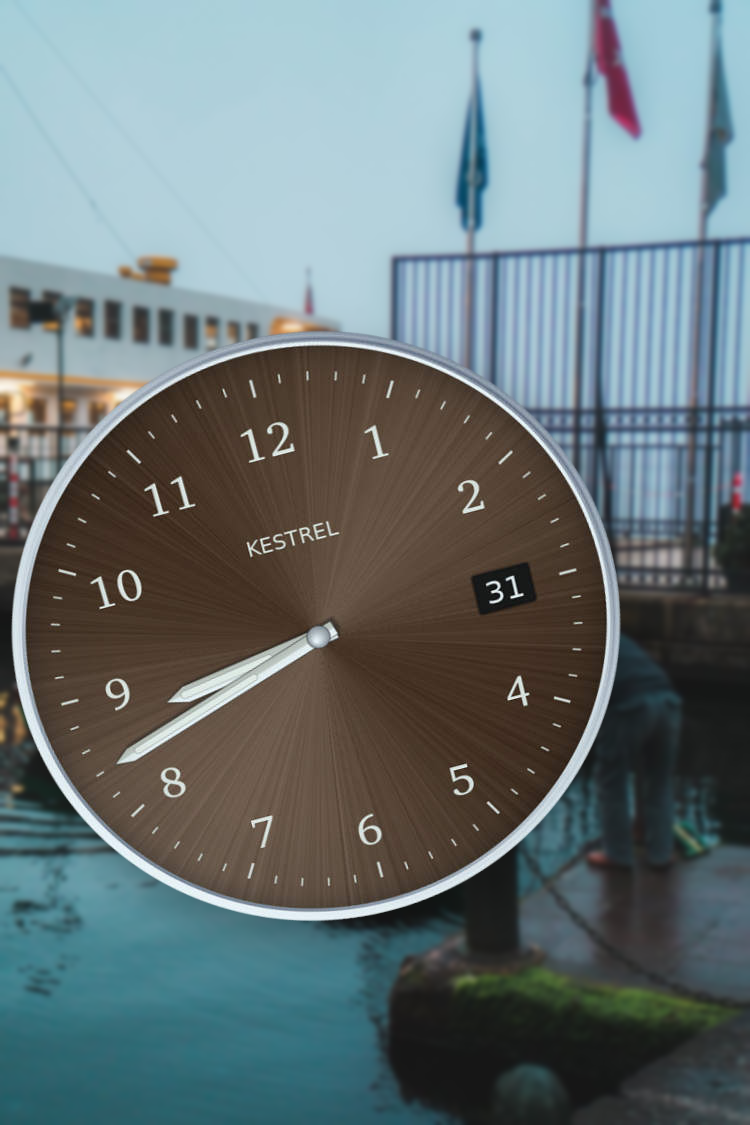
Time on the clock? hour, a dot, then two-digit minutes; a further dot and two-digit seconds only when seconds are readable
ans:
8.42
